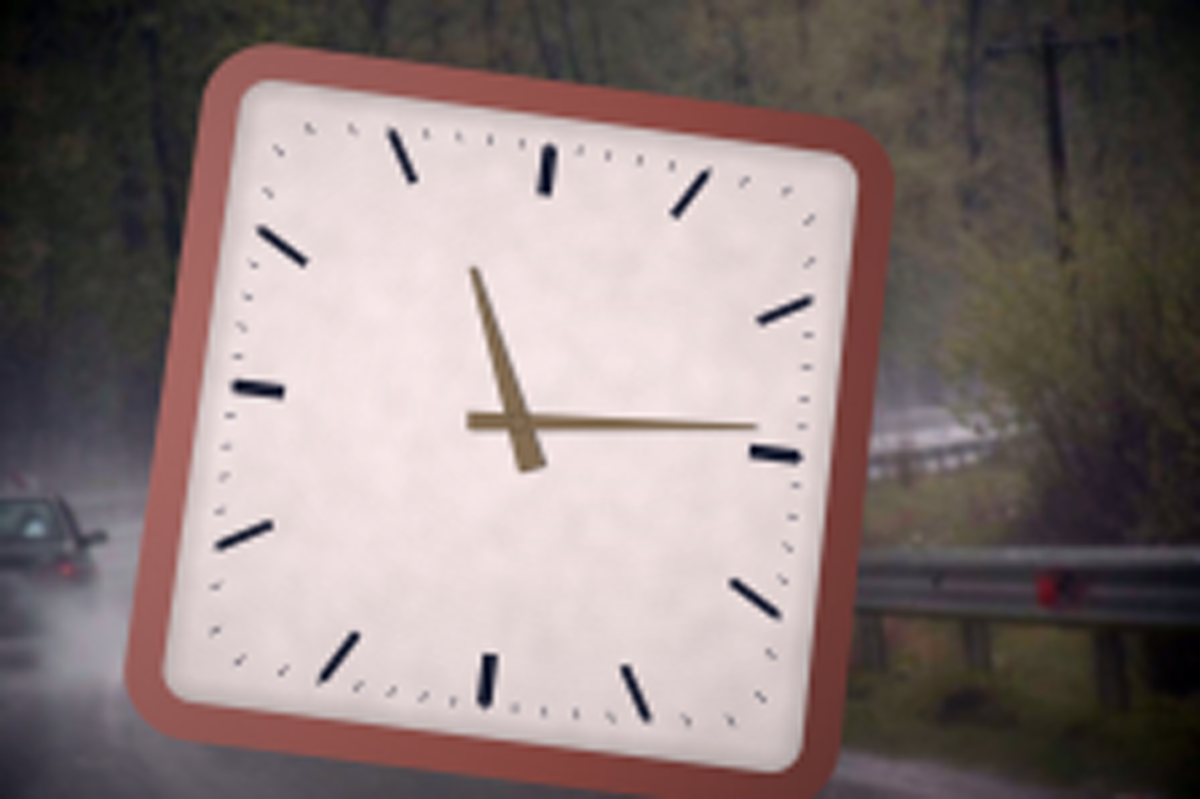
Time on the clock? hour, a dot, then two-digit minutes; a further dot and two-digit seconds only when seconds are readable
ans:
11.14
